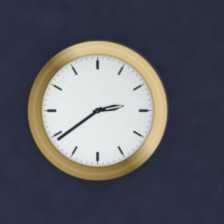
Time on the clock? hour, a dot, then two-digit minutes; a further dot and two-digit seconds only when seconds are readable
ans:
2.39
